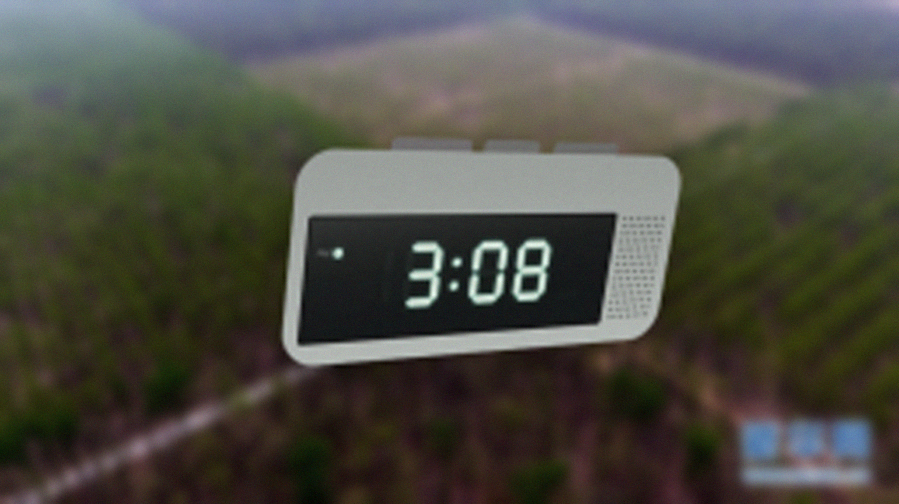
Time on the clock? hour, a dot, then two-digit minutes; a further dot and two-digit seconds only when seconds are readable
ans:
3.08
